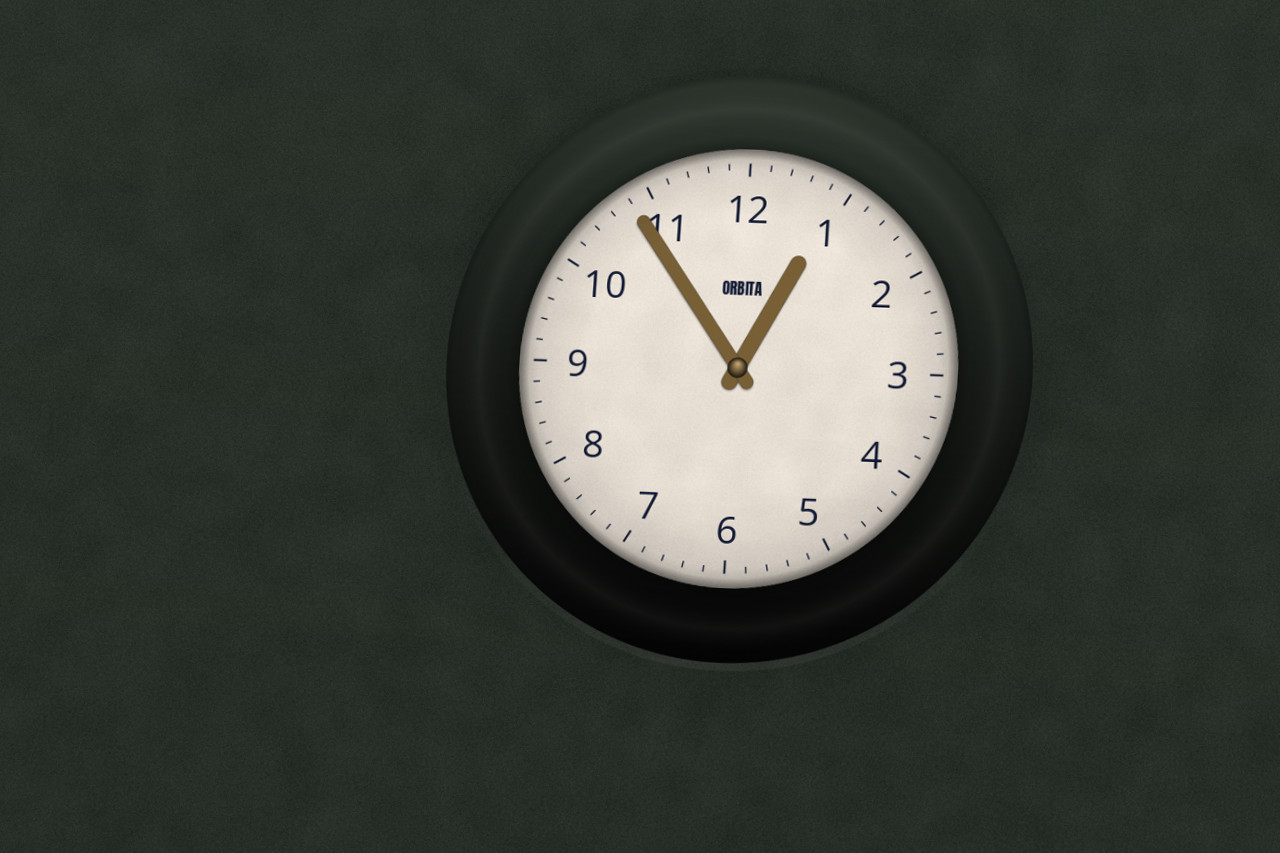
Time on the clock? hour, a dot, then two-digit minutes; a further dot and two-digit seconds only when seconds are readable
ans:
12.54
